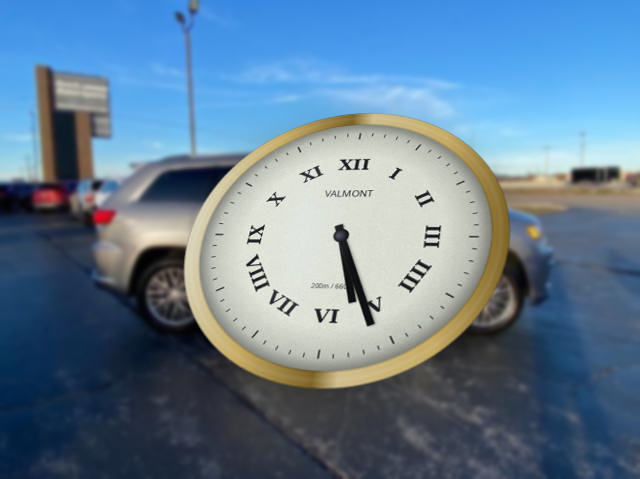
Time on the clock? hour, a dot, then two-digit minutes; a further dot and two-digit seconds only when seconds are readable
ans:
5.26
